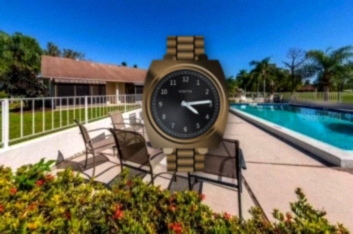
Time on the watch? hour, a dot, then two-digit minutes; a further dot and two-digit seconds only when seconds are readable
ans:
4.14
